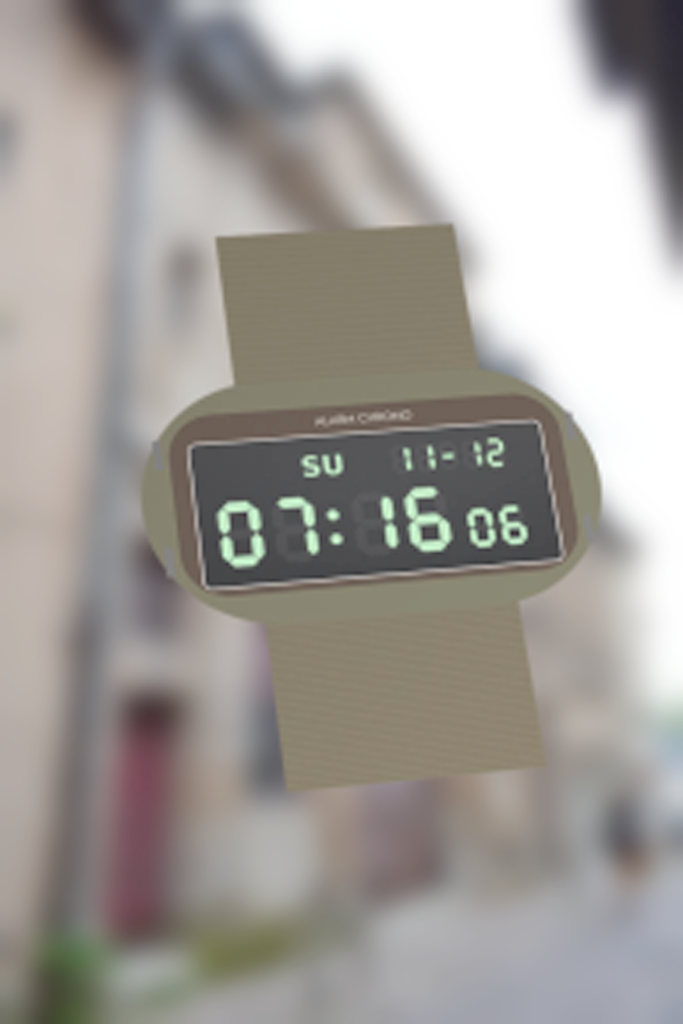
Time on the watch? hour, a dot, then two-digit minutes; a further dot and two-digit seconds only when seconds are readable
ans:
7.16.06
